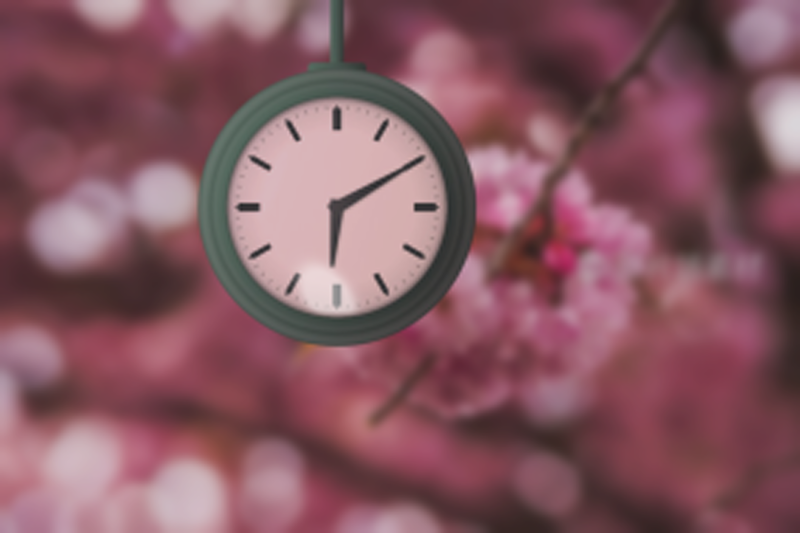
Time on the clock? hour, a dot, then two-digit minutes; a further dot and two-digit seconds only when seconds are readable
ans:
6.10
